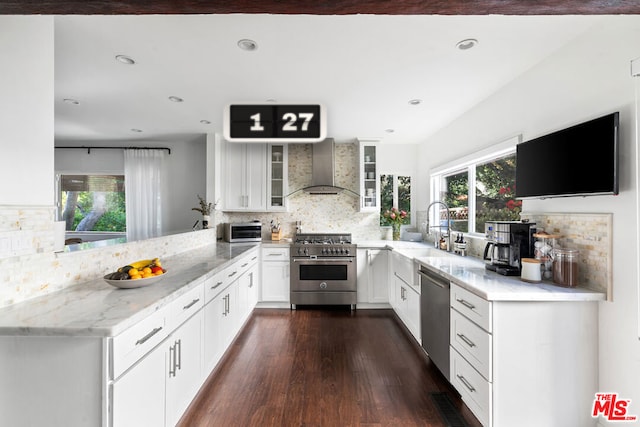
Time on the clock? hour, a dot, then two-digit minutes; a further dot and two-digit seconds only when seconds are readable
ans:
1.27
